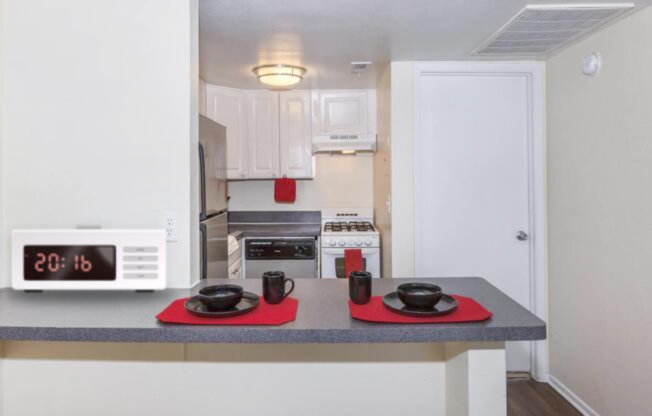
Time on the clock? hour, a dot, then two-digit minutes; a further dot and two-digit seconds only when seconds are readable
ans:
20.16
